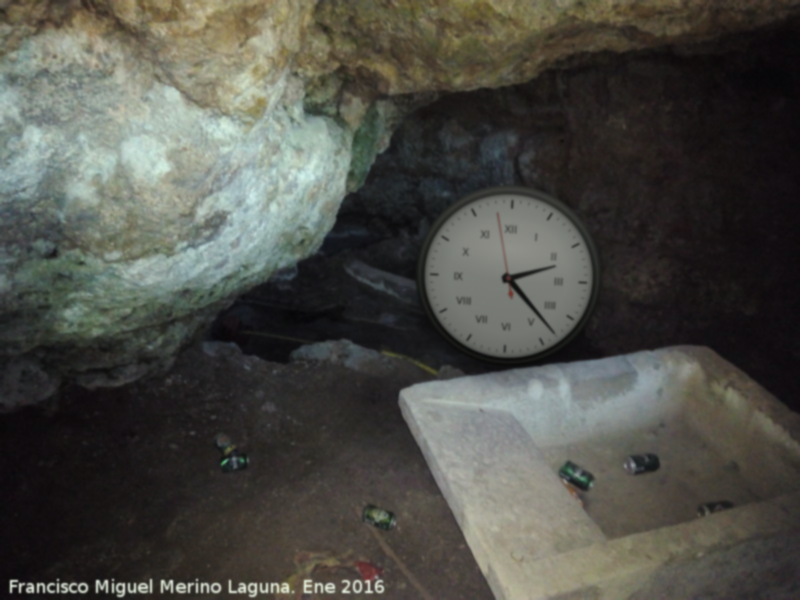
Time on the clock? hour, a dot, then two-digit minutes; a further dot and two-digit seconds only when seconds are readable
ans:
2.22.58
